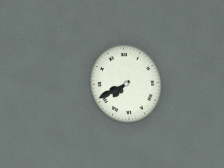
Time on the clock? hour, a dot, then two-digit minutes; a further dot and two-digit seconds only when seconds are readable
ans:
7.41
